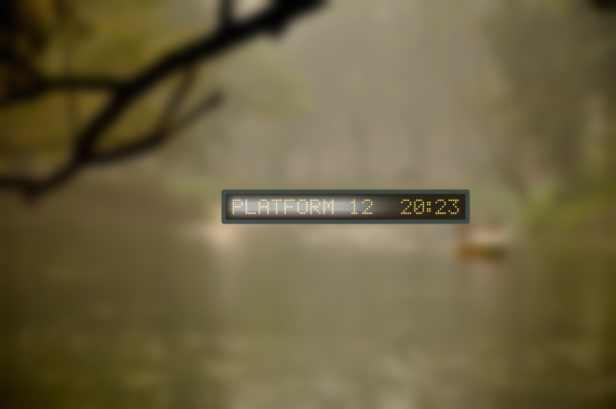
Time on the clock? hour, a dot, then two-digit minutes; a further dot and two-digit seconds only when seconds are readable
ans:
20.23
